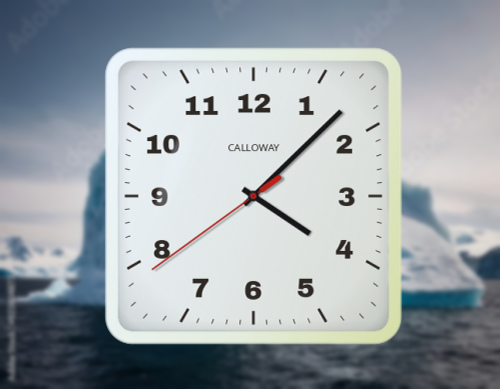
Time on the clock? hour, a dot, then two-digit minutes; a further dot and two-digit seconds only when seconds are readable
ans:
4.07.39
